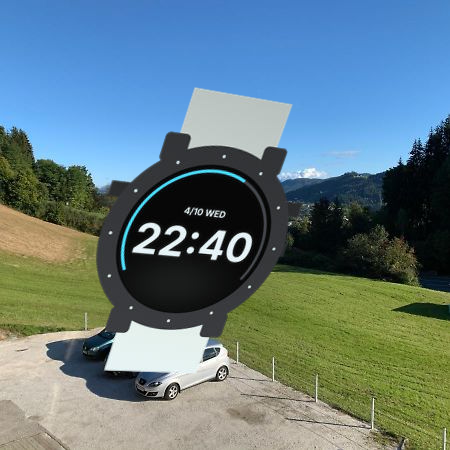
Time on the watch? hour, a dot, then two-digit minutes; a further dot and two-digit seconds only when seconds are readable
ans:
22.40
